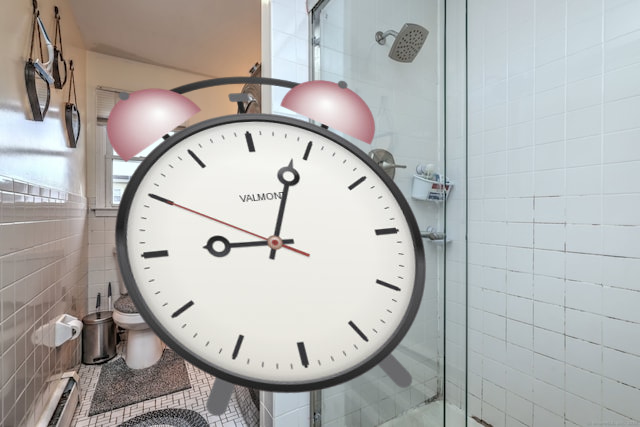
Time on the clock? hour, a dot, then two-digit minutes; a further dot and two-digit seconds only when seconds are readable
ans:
9.03.50
